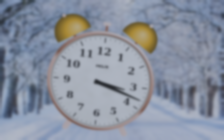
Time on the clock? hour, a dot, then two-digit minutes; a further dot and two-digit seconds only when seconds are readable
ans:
3.18
